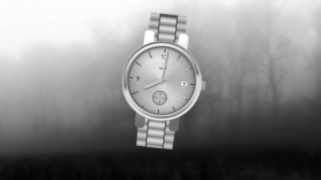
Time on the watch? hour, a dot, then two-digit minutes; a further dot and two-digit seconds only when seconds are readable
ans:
8.01
